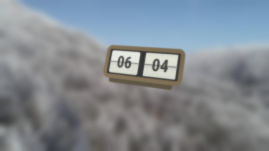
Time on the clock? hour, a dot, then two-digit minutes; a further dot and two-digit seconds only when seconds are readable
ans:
6.04
